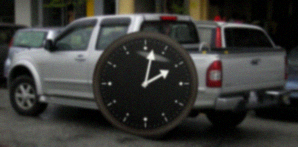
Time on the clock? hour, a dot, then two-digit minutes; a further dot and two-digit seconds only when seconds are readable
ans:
2.02
